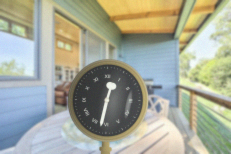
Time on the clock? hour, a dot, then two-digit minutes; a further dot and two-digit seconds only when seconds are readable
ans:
12.32
